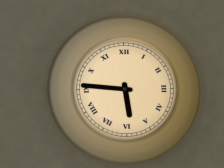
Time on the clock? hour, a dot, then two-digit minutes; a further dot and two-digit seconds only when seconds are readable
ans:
5.46
